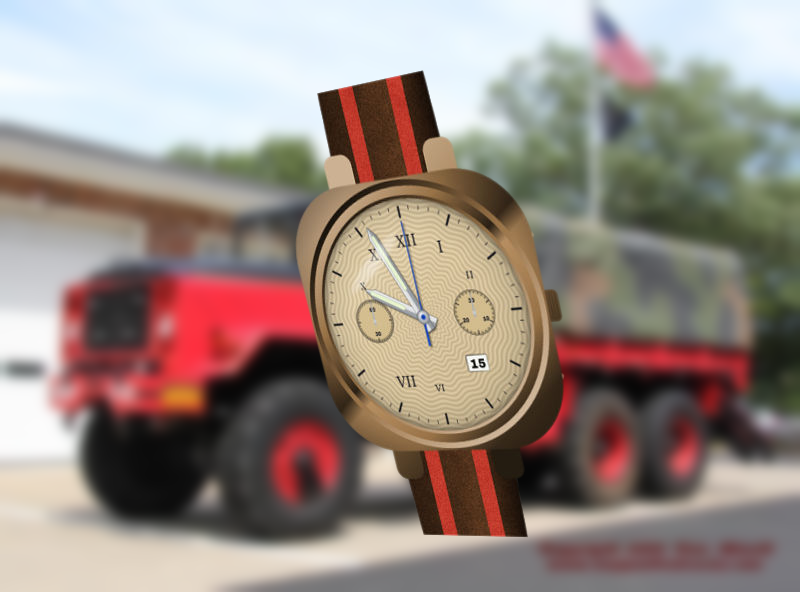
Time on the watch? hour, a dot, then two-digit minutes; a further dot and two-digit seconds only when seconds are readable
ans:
9.56
